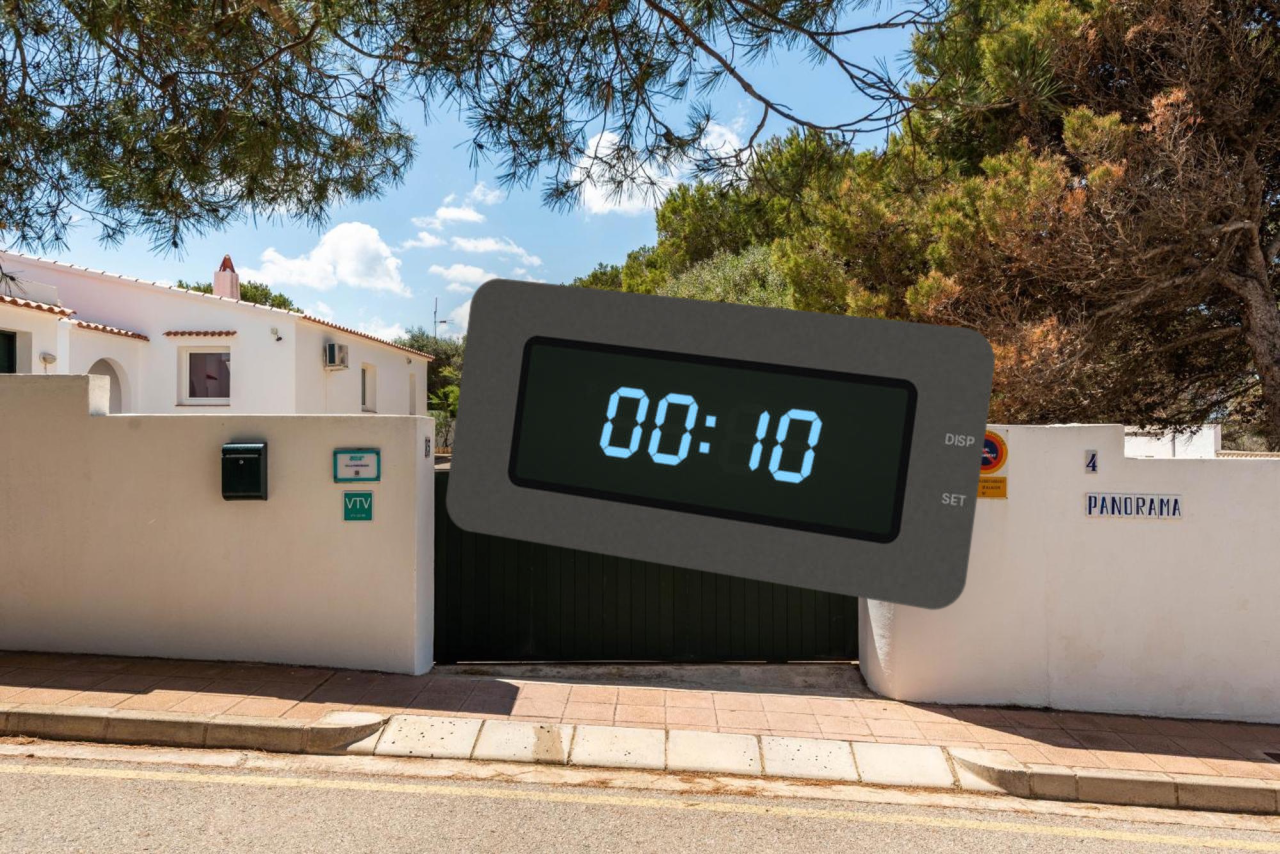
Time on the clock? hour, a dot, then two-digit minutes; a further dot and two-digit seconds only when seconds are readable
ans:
0.10
